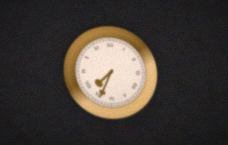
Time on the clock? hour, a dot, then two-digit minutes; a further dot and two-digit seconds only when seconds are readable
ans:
7.34
